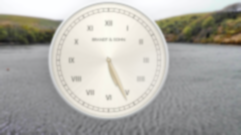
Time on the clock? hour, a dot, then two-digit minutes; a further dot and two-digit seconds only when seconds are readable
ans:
5.26
